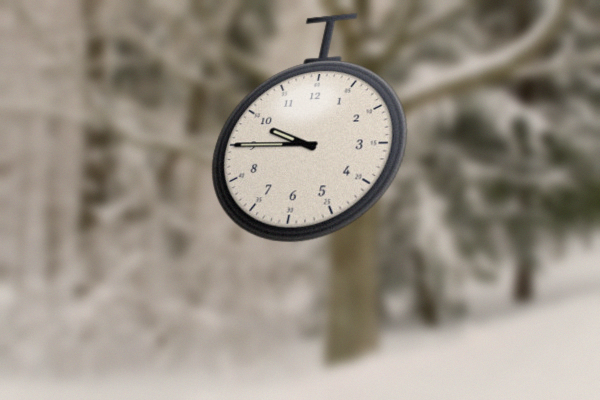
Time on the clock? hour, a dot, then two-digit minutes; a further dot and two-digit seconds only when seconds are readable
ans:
9.45
